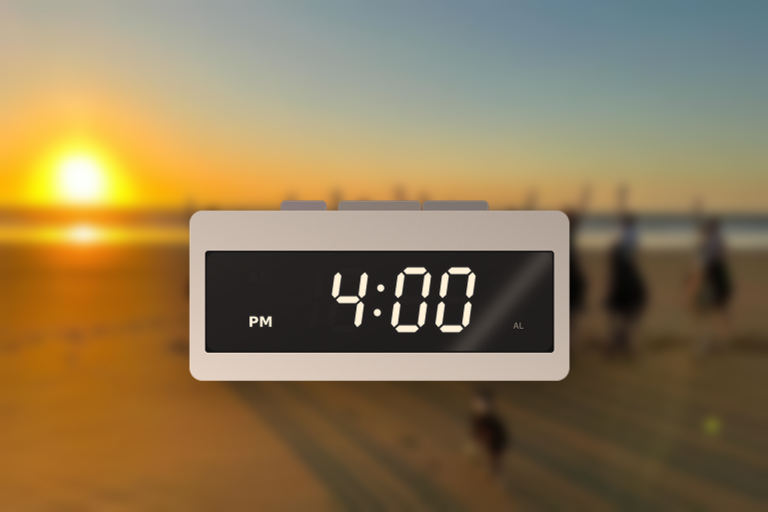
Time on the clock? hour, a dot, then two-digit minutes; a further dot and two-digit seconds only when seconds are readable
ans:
4.00
